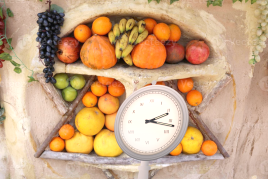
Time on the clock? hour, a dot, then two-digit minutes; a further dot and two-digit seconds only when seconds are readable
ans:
2.17
